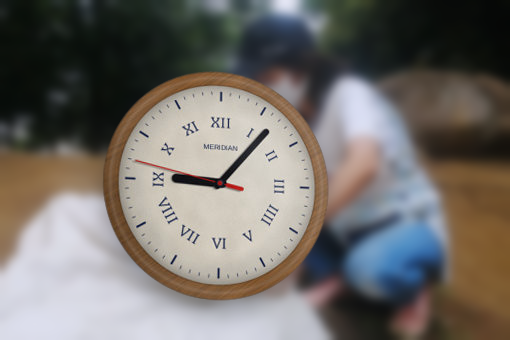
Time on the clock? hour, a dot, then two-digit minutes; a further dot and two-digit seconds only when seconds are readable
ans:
9.06.47
